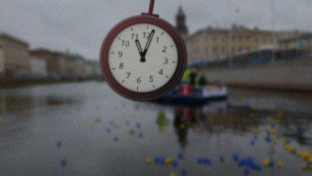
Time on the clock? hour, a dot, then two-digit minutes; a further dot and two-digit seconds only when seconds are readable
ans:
11.02
